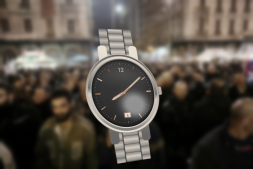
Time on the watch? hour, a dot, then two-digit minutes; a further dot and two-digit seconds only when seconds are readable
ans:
8.09
